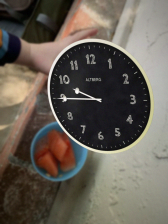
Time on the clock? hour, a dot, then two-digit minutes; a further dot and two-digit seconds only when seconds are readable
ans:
9.45
